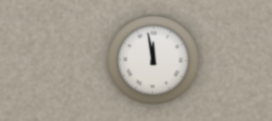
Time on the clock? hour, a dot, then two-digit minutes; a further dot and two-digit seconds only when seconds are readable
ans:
11.58
